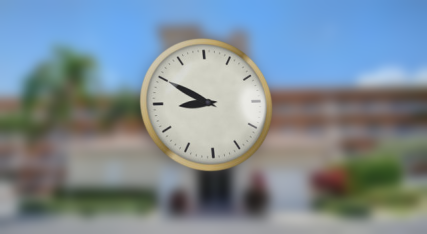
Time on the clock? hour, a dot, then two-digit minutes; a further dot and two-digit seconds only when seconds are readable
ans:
8.50
